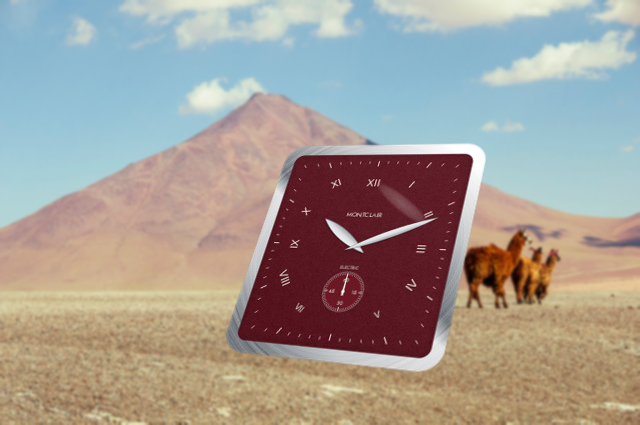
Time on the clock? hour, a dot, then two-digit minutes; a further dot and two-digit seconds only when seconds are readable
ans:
10.11
